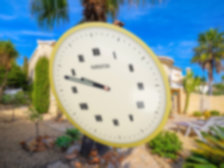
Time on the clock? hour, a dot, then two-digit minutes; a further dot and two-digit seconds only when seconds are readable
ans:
9.48
